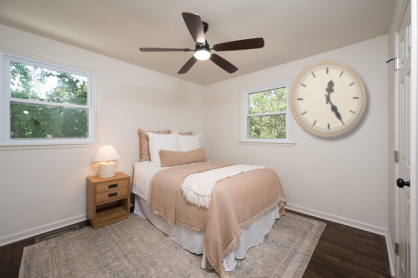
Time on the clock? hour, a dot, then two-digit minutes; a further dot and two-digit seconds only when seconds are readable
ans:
12.25
